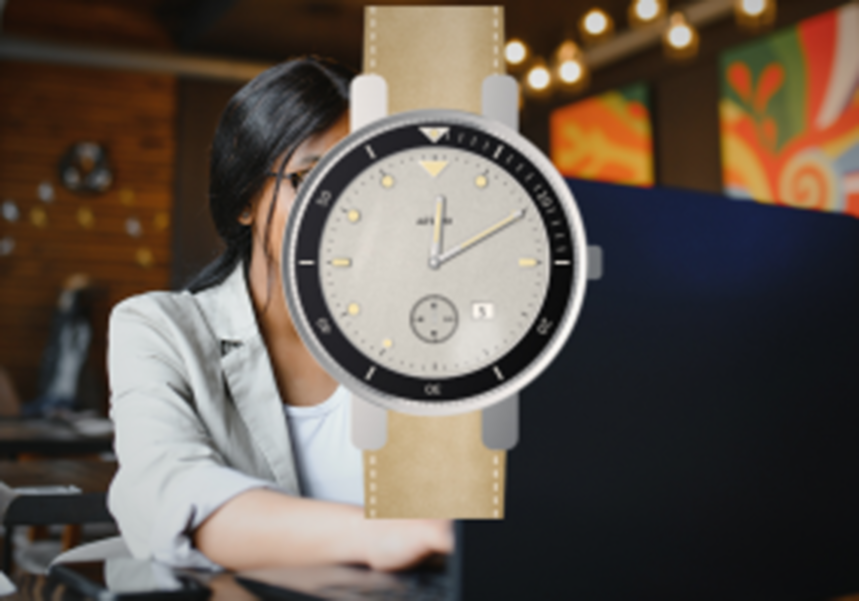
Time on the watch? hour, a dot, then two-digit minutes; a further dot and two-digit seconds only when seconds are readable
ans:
12.10
